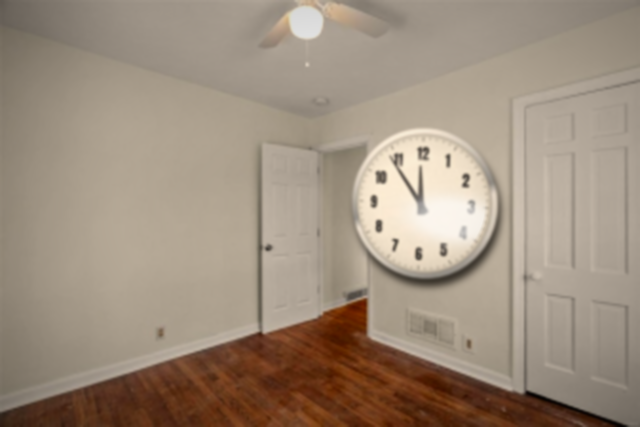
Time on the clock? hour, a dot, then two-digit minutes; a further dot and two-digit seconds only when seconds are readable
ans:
11.54
